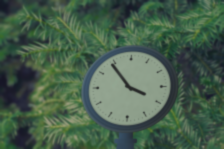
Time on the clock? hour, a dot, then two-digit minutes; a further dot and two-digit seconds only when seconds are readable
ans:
3.54
